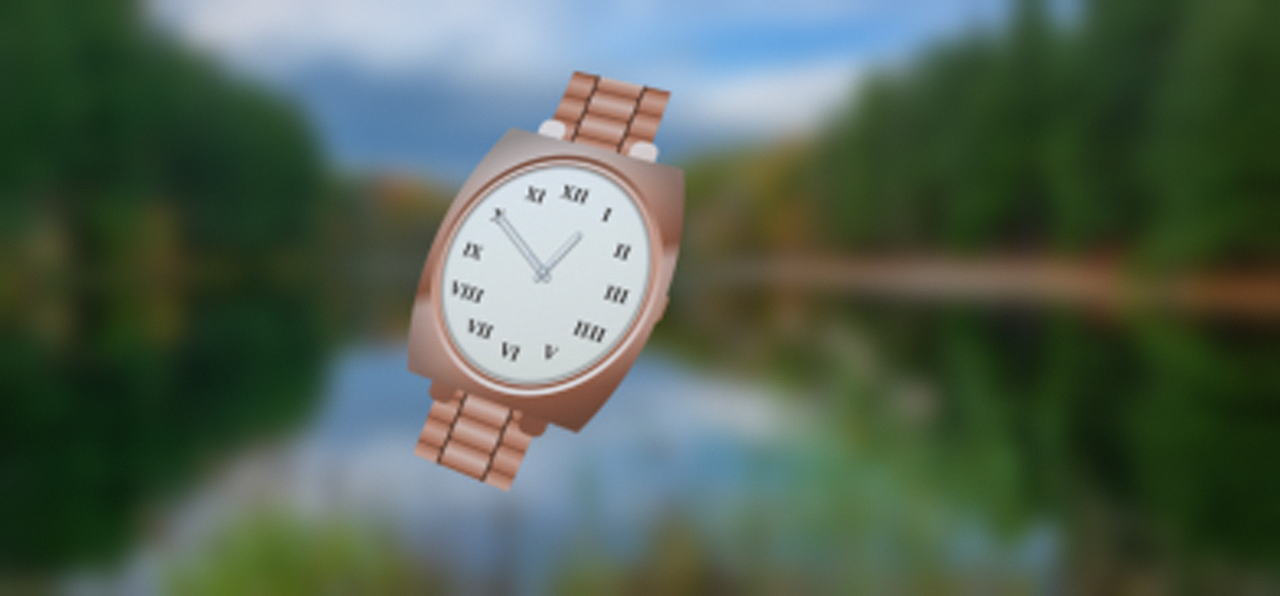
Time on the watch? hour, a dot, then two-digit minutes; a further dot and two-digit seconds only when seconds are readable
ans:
12.50
